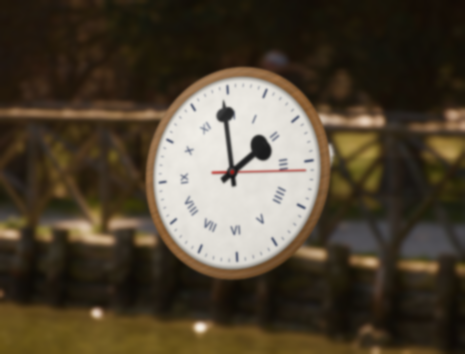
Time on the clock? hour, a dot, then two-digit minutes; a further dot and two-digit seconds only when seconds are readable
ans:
1.59.16
